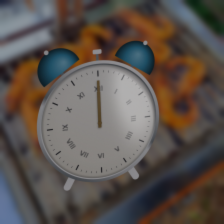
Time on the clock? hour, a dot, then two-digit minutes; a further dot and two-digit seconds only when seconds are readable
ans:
12.00
